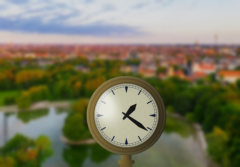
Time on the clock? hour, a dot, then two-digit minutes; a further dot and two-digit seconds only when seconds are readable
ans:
1.21
